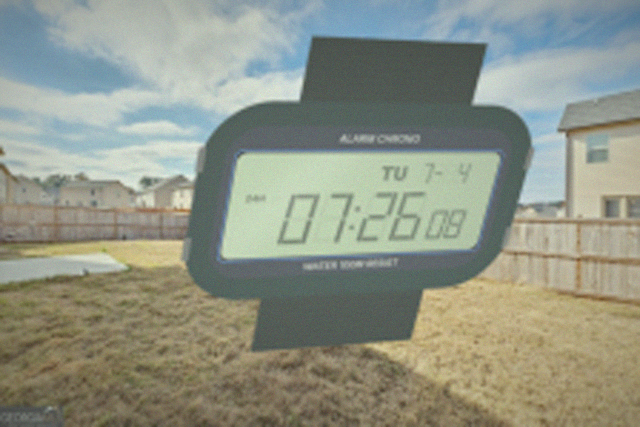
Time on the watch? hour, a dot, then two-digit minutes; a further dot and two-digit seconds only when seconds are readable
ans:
7.26.08
